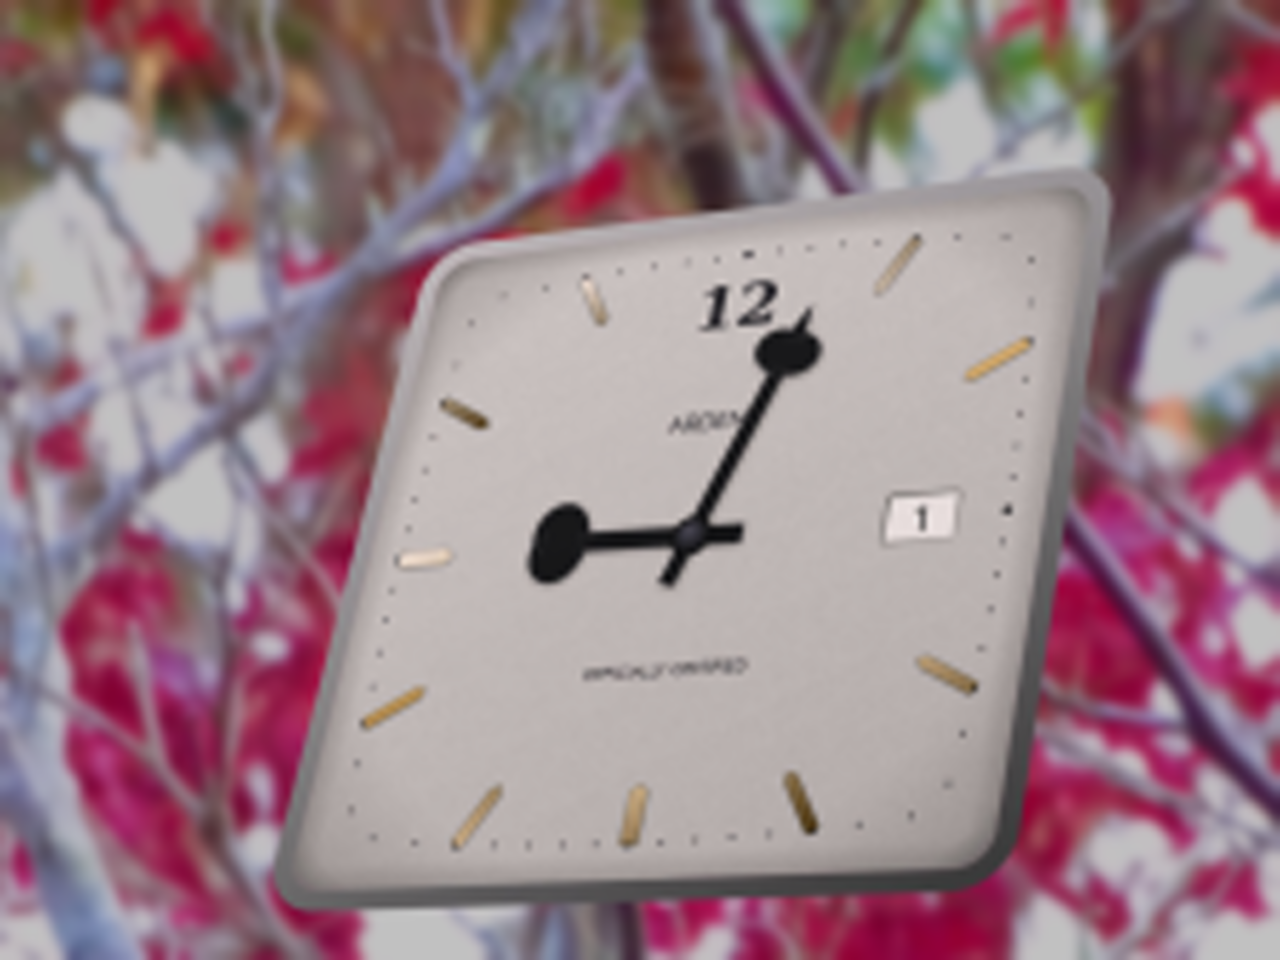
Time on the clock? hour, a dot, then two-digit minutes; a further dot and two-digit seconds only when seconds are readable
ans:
9.03
